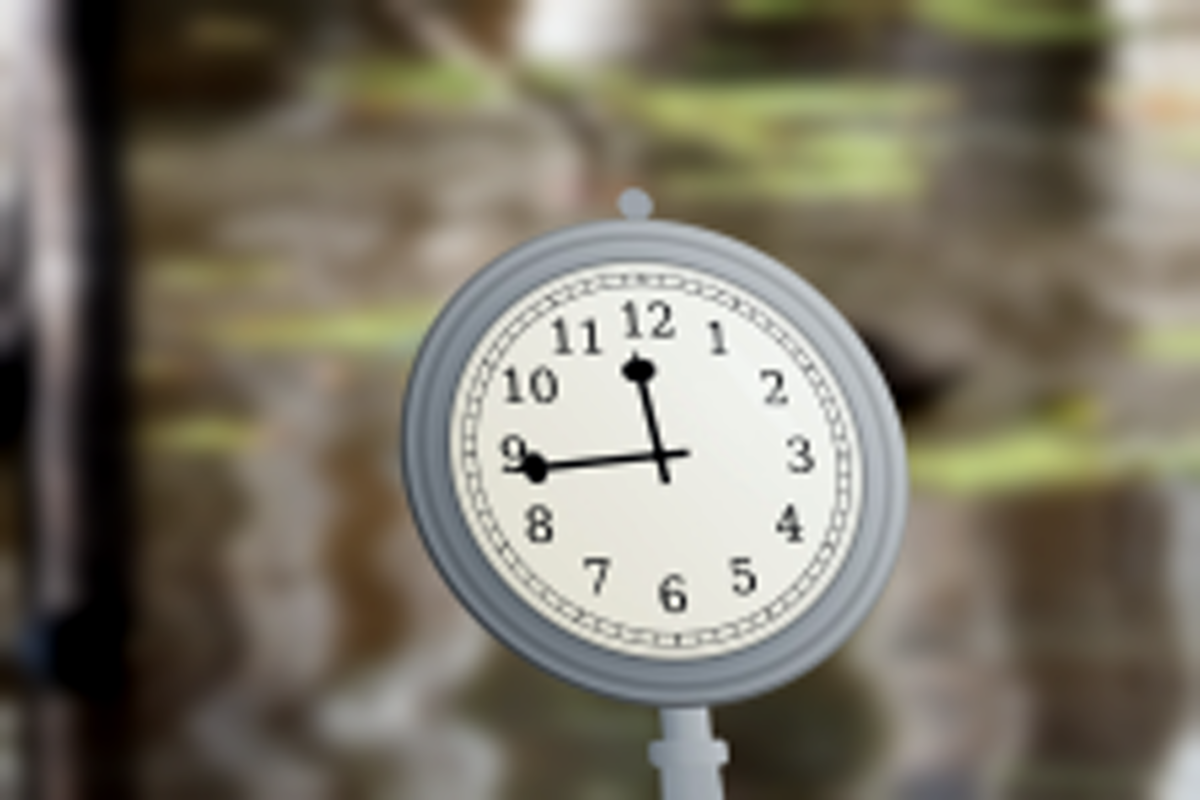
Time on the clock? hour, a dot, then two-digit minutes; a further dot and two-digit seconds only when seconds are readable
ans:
11.44
